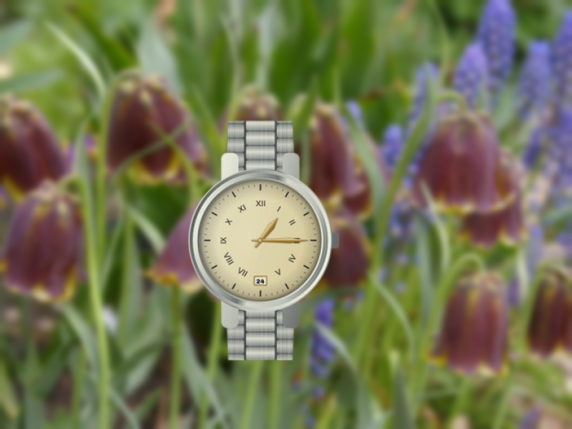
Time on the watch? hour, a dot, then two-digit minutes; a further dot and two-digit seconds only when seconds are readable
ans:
1.15
